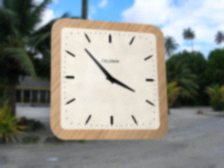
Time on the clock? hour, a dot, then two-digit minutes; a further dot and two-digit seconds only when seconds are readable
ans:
3.53
